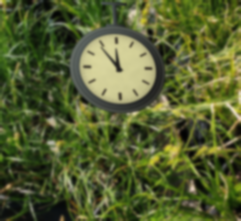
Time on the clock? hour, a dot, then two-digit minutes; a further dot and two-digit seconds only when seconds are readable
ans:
11.54
